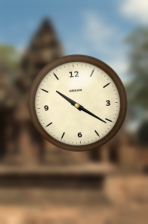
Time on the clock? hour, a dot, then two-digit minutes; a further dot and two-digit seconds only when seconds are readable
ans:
10.21
